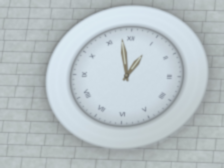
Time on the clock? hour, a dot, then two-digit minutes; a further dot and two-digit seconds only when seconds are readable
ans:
12.58
